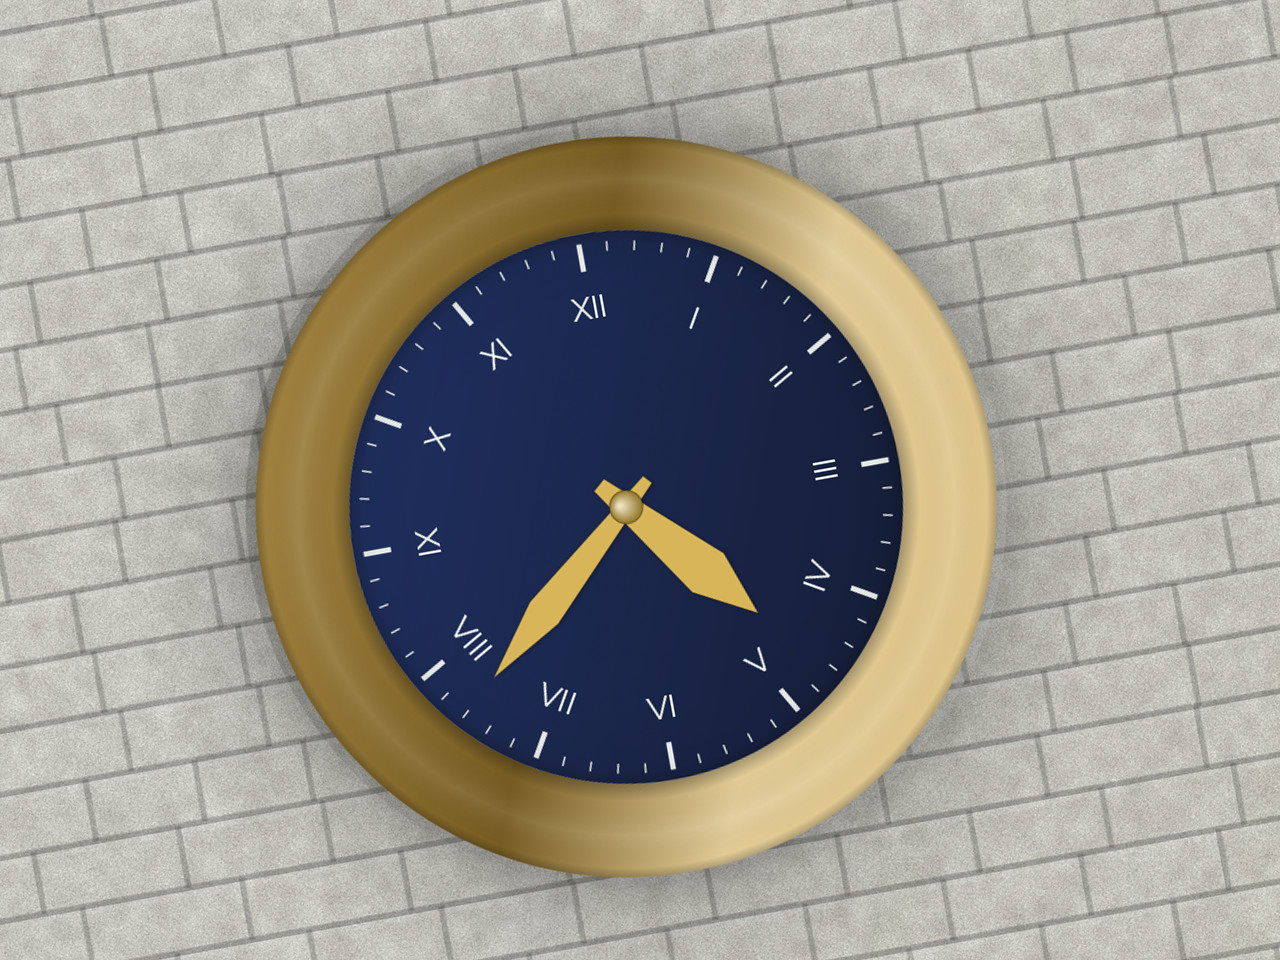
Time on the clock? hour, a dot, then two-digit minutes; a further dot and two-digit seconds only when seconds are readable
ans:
4.38
